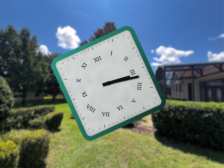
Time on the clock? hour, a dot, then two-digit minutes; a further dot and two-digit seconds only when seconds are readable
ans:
3.17
